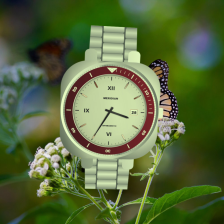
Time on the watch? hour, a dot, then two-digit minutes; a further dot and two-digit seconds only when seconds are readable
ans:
3.35
